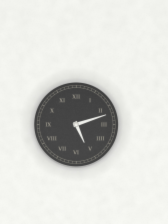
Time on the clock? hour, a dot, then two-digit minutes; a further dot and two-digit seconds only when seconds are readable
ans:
5.12
